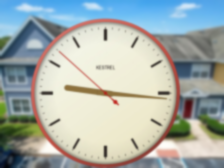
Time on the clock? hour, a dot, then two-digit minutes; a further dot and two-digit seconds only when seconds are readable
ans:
9.15.52
